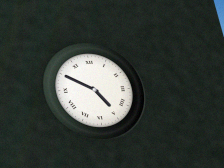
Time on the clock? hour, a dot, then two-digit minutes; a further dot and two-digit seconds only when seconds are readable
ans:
4.50
